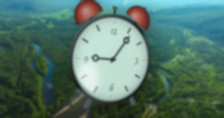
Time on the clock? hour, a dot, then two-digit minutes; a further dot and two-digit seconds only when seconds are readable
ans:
9.06
